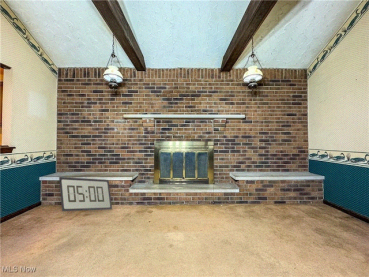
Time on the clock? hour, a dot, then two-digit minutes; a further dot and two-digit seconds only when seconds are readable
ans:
5.00
